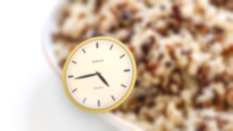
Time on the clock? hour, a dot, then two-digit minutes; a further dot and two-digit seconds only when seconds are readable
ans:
4.44
